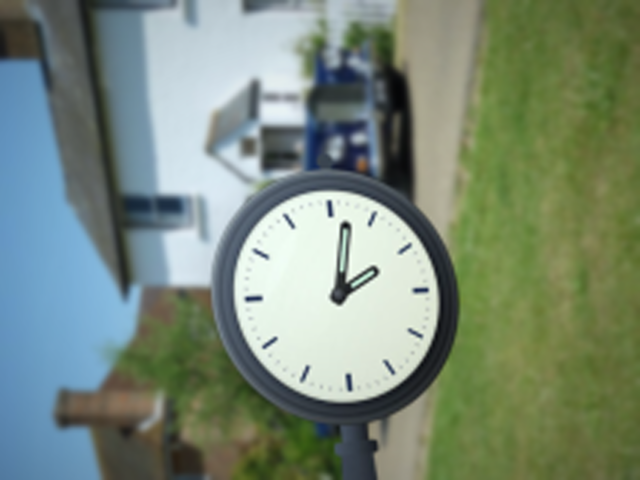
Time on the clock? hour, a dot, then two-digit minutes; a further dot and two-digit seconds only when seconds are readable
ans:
2.02
